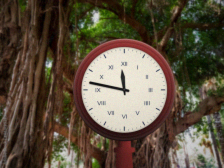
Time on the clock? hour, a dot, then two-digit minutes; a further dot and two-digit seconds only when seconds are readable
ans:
11.47
